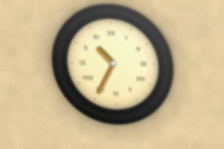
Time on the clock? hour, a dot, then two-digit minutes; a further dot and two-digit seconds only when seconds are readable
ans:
10.35
